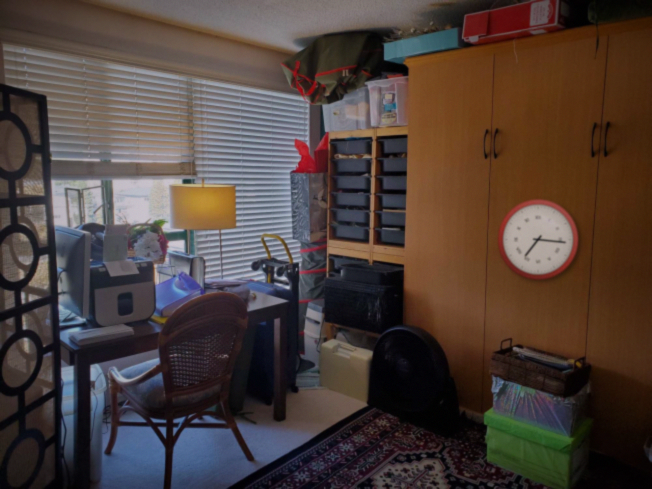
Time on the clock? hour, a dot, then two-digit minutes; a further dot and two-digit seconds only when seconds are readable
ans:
7.16
